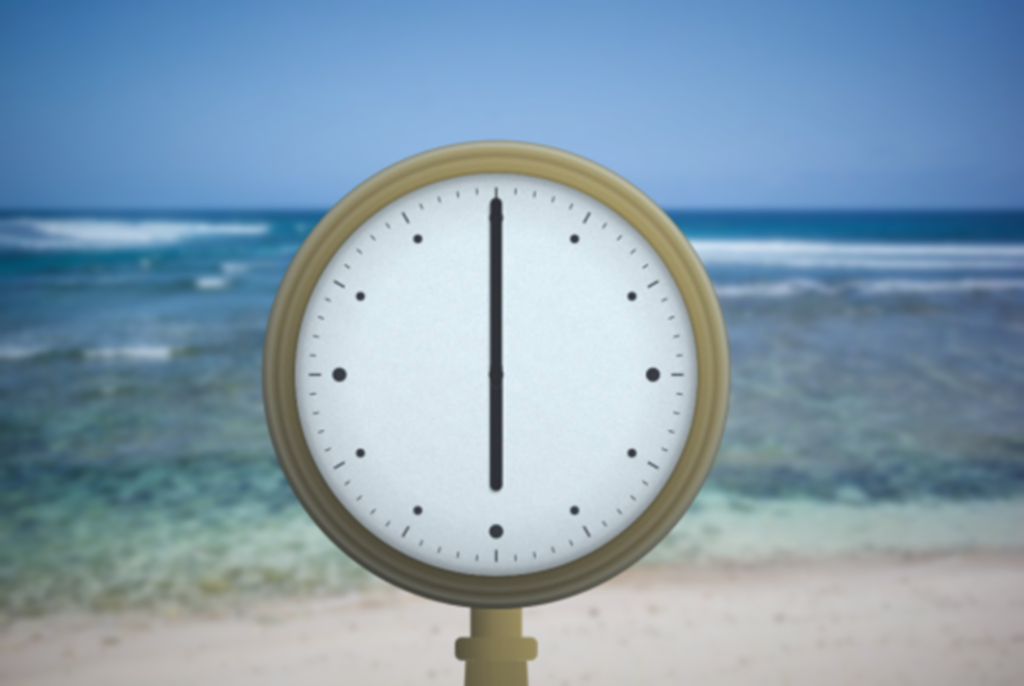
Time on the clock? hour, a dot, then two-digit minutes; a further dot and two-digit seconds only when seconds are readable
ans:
6.00
